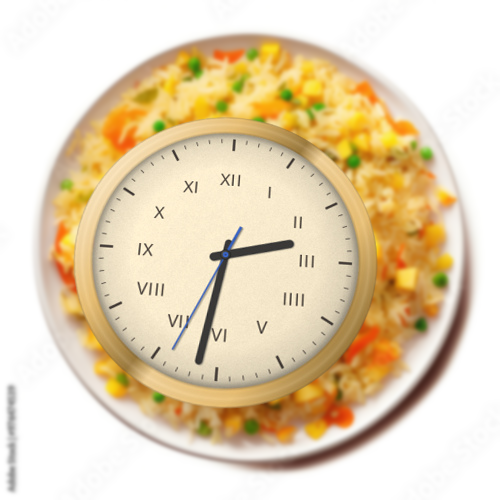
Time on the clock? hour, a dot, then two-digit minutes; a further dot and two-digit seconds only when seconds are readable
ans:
2.31.34
